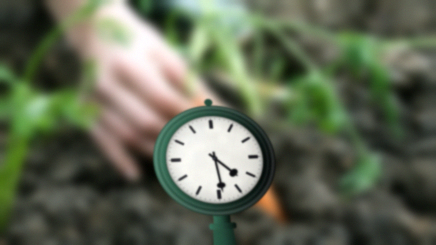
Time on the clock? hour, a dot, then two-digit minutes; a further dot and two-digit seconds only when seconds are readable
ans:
4.29
